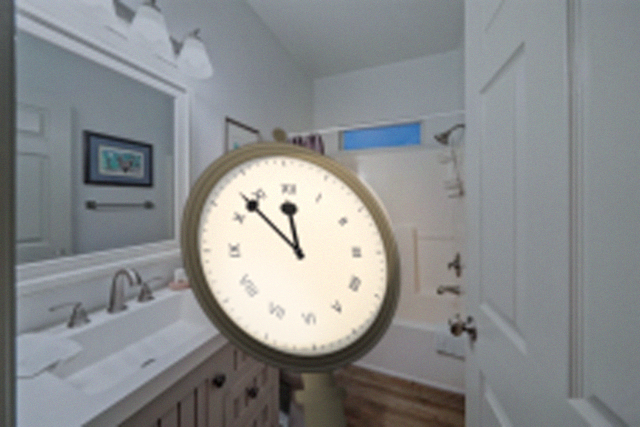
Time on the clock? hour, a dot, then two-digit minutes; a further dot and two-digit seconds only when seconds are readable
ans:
11.53
